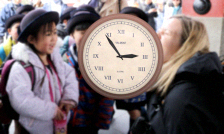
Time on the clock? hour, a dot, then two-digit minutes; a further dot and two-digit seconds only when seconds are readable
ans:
2.54
